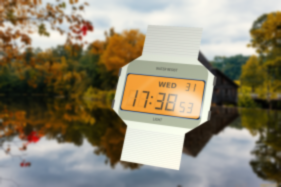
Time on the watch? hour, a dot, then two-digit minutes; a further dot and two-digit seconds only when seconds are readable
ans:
17.38.53
